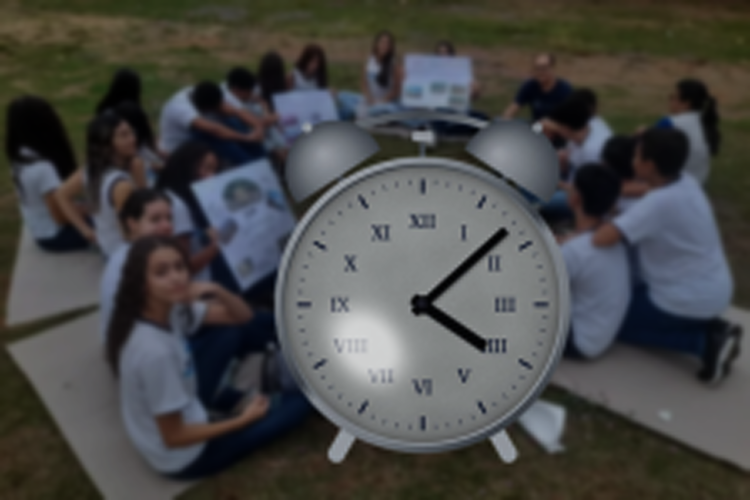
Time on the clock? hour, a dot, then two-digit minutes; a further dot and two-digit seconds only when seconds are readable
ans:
4.08
